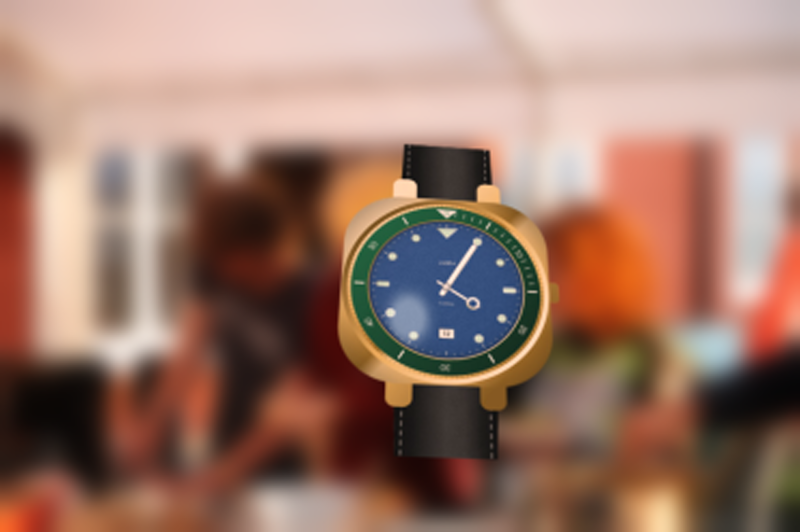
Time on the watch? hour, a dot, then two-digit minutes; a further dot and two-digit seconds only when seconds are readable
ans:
4.05
